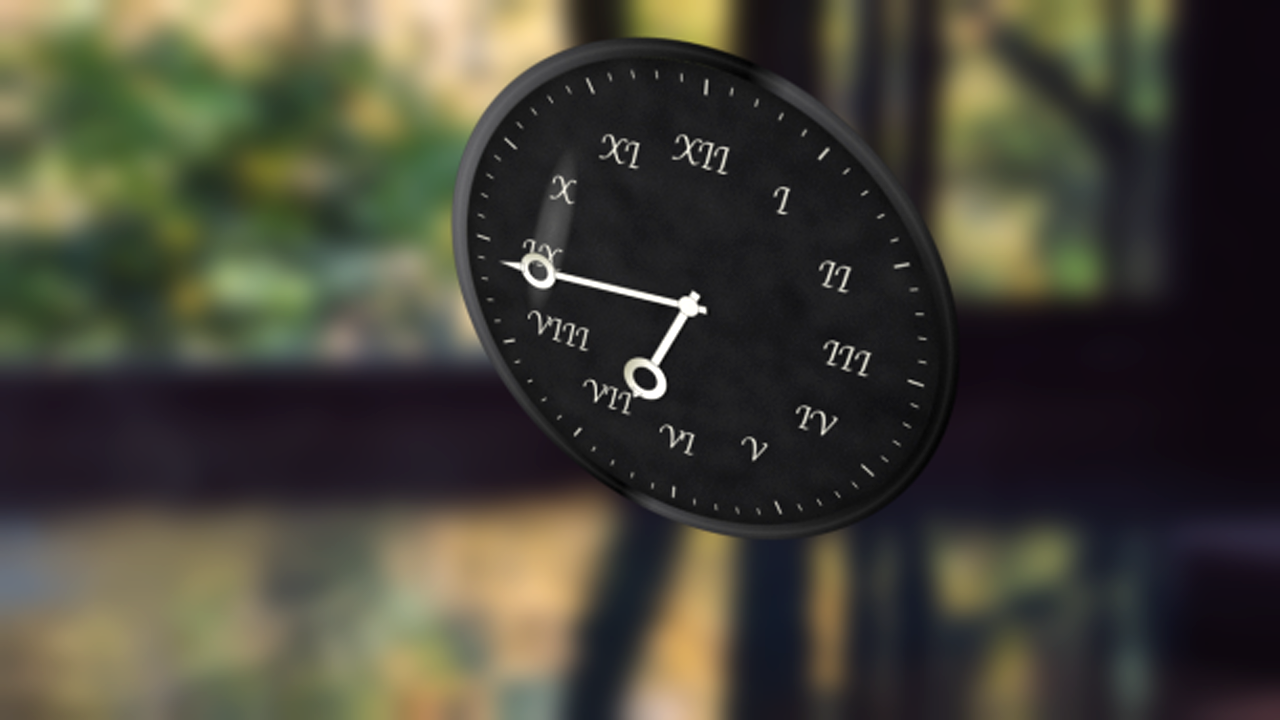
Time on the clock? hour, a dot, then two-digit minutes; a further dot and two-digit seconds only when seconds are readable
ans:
6.44
